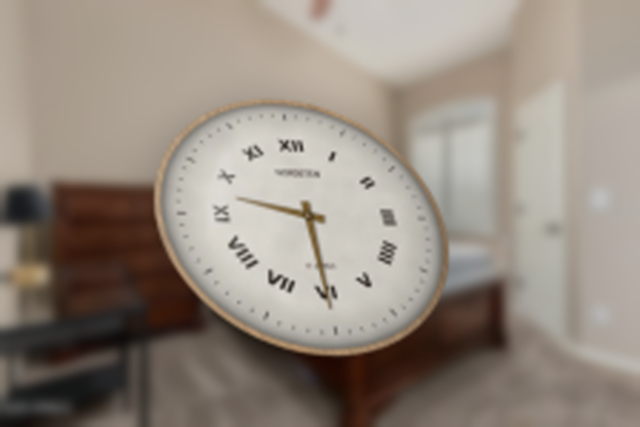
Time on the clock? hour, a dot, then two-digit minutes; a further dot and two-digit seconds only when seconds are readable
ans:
9.30
